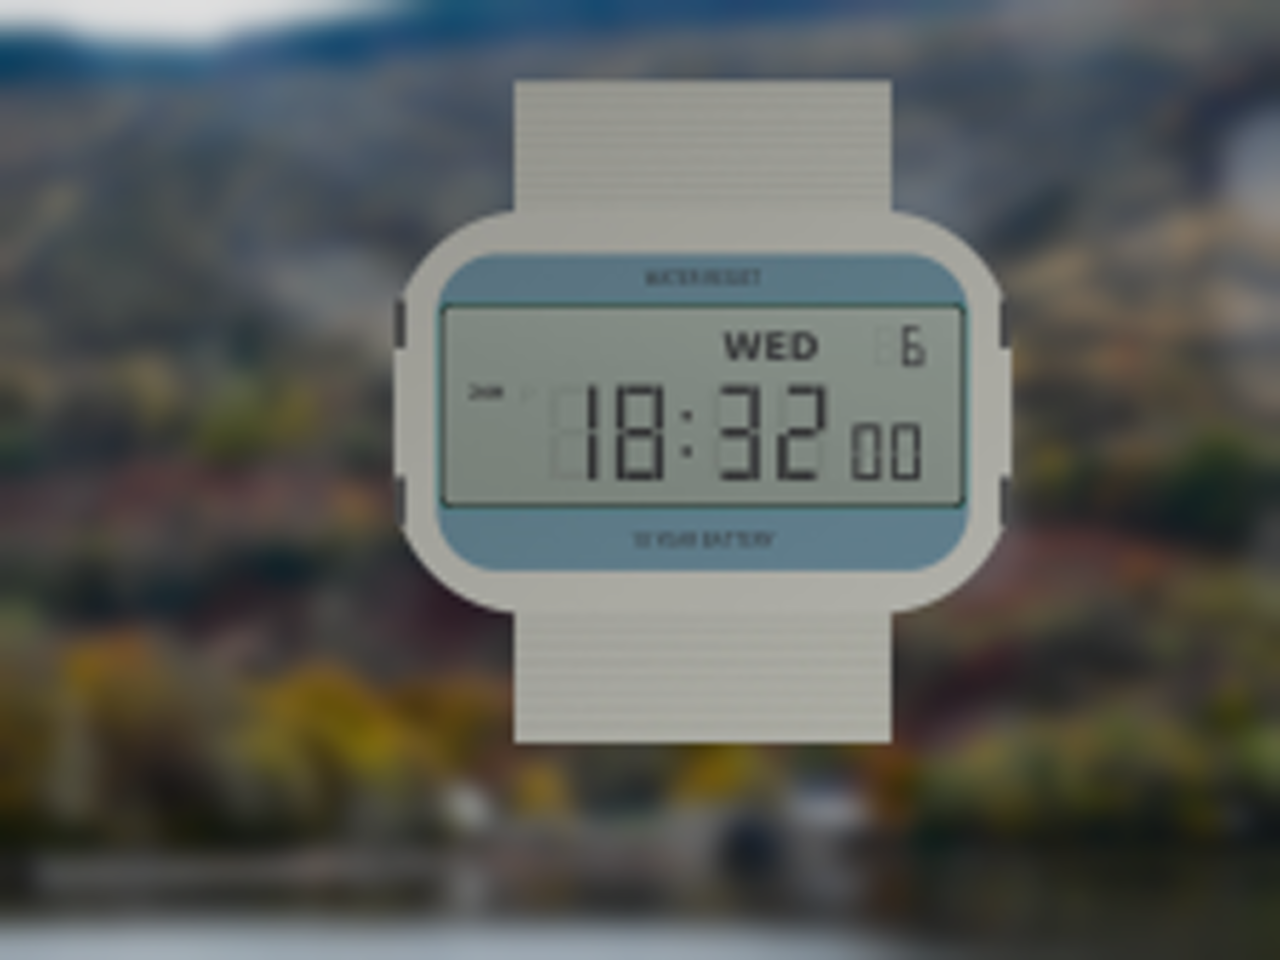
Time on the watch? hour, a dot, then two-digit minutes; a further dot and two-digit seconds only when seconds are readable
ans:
18.32.00
